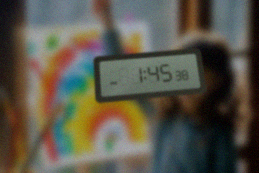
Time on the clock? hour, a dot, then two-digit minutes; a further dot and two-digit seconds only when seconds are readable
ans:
1.45
